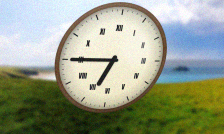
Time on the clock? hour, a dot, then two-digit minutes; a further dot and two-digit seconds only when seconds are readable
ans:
6.45
